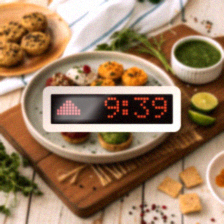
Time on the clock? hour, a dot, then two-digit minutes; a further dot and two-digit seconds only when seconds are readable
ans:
9.39
